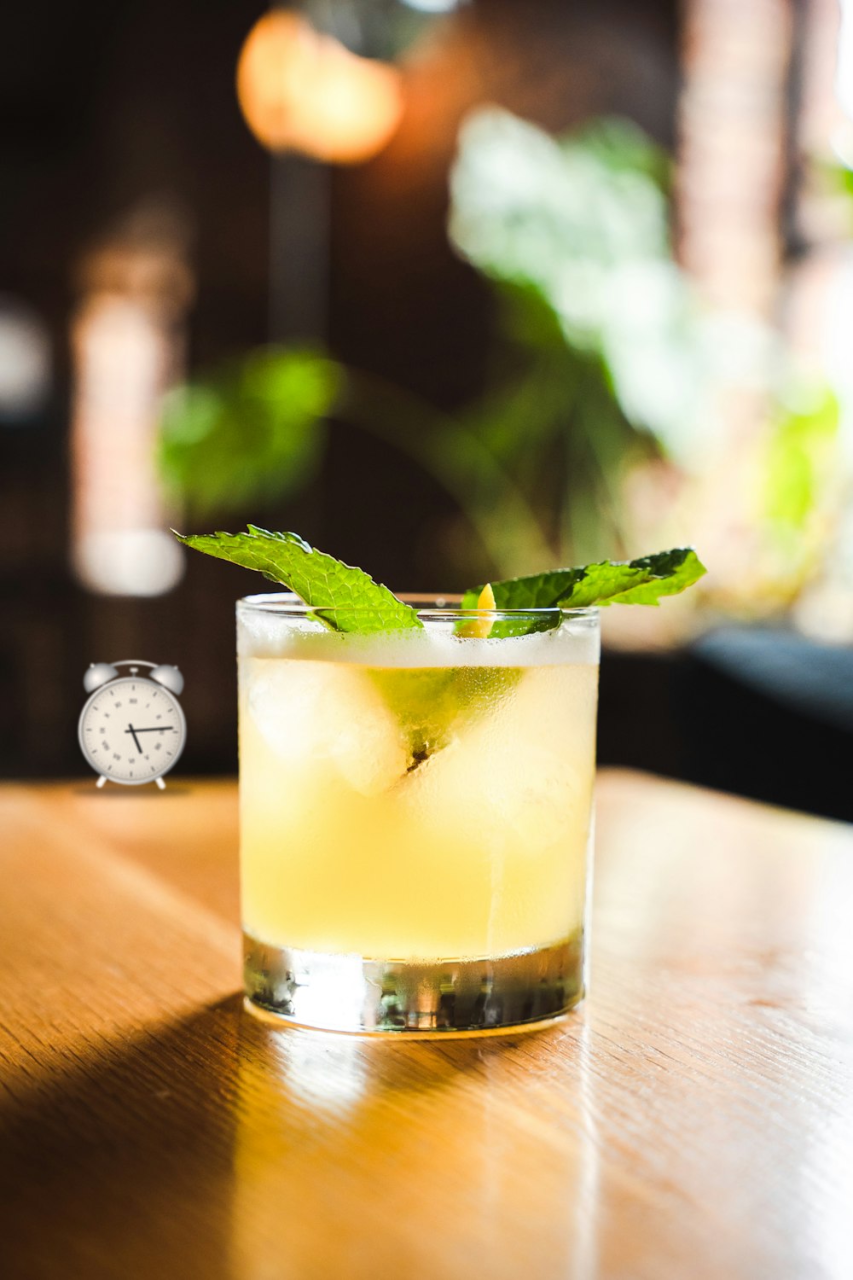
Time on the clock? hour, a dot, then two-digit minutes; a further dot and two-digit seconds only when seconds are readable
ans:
5.14
